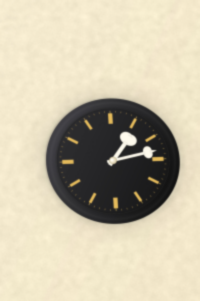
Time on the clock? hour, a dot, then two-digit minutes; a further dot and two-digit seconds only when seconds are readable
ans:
1.13
